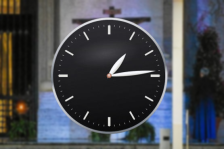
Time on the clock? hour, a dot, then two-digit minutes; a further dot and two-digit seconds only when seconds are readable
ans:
1.14
